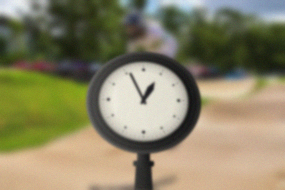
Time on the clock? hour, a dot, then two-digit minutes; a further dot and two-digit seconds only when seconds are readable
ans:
12.56
